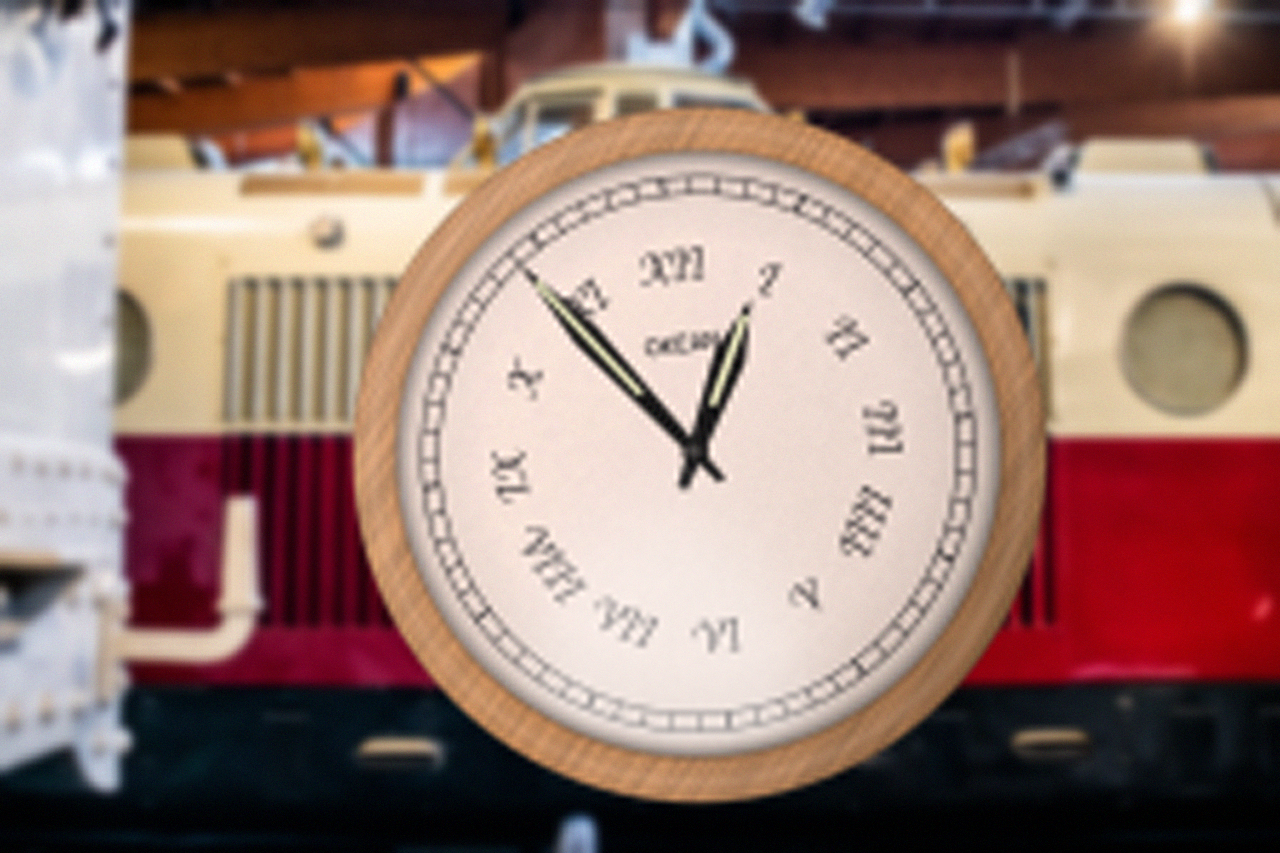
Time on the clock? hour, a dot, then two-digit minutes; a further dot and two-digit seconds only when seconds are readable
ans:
12.54
